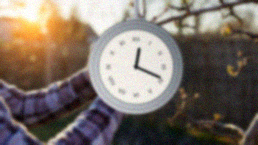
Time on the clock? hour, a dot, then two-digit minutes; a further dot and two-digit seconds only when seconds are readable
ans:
12.19
